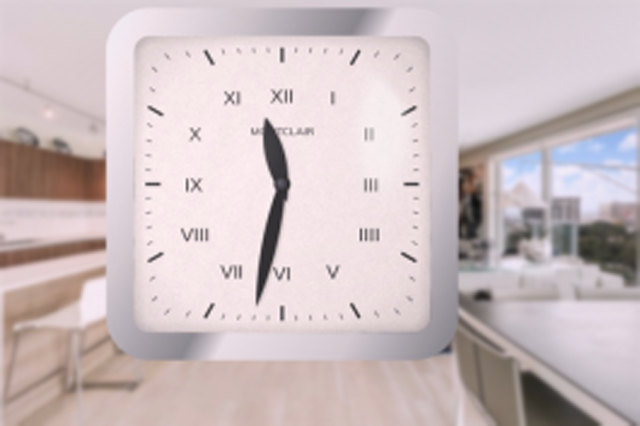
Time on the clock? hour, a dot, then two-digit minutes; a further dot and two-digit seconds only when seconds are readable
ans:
11.32
